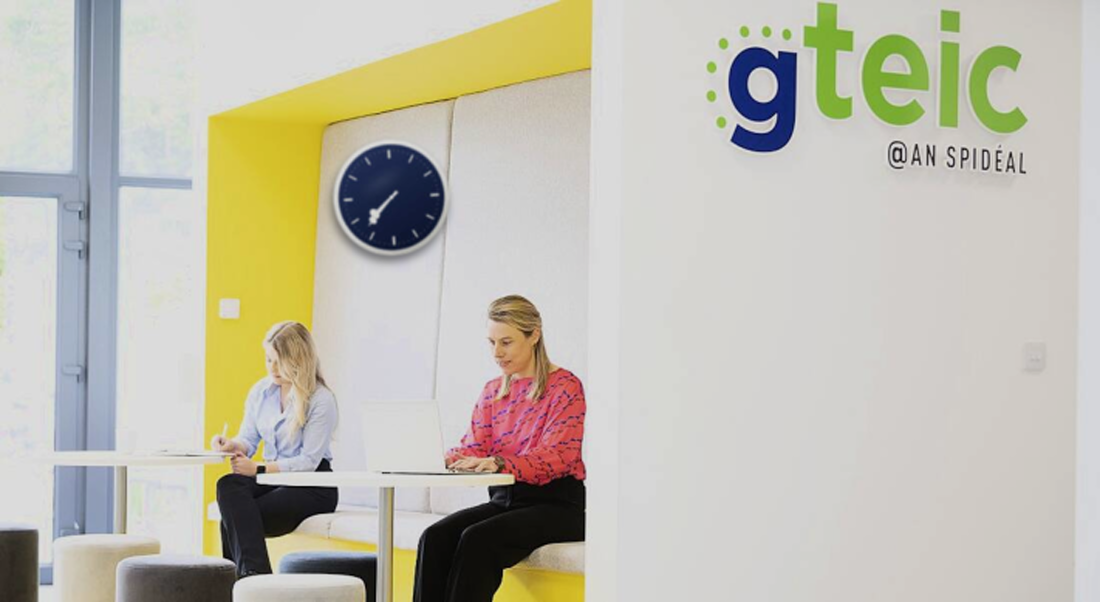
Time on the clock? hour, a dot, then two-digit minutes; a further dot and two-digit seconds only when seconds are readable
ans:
7.37
